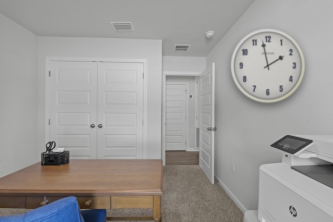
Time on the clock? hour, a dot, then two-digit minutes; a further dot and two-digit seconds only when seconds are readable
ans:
1.58
